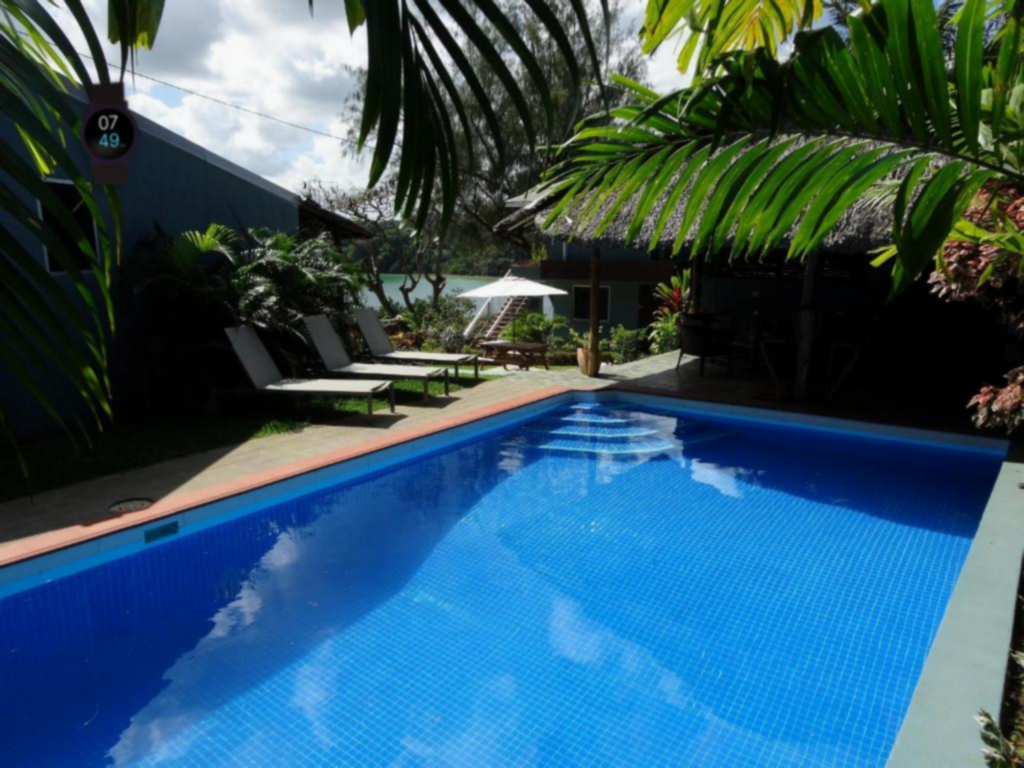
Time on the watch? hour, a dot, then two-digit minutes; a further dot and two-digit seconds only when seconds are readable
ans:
7.49
